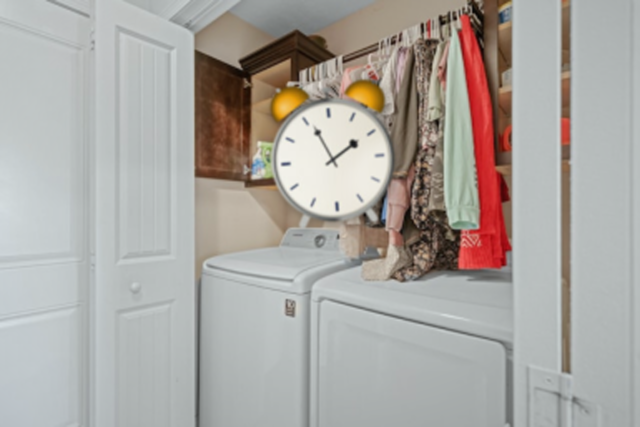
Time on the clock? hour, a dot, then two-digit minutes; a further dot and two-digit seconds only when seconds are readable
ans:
1.56
